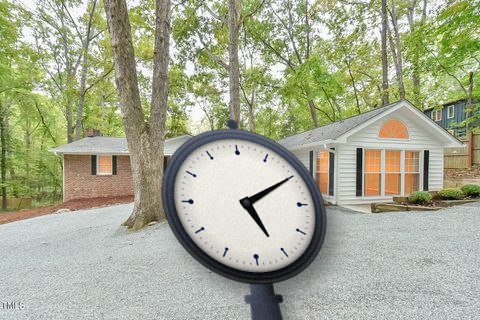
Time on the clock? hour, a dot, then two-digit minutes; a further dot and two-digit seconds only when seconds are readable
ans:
5.10
